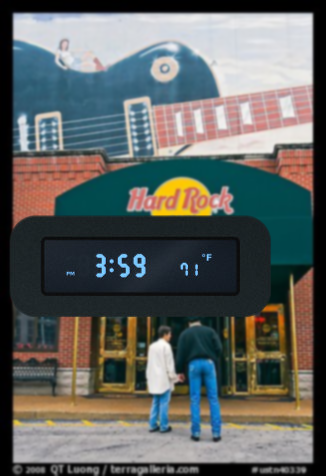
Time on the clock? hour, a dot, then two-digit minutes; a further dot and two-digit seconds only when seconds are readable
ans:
3.59
